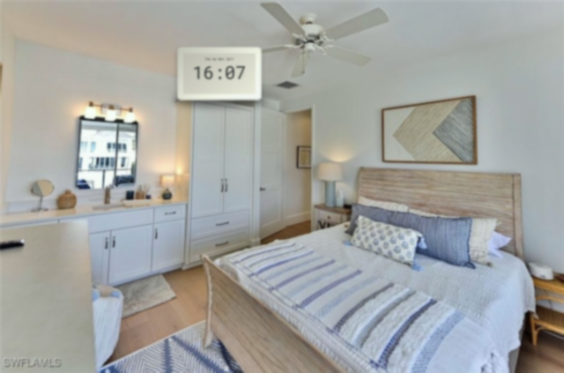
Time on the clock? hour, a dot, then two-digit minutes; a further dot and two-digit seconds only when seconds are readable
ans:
16.07
